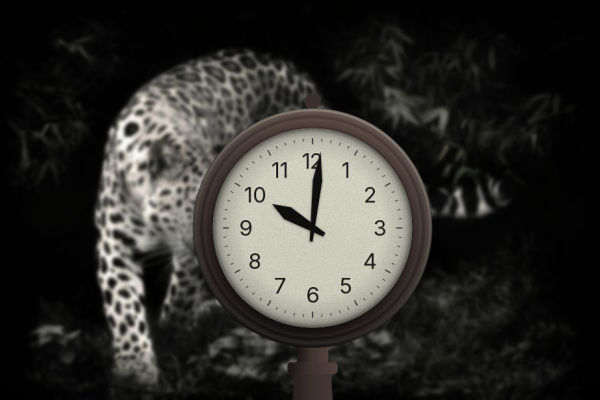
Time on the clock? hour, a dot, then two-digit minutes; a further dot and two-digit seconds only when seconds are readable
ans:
10.01
